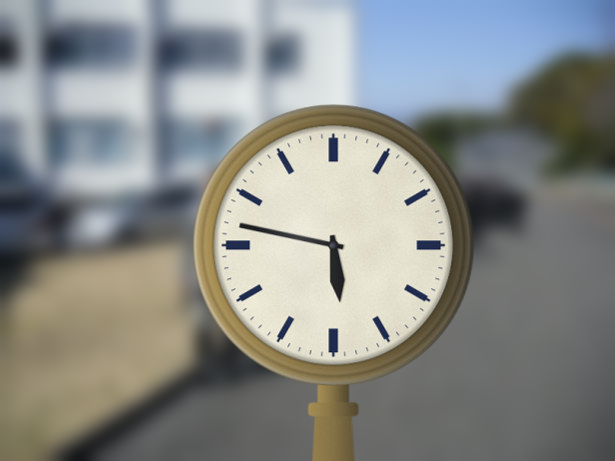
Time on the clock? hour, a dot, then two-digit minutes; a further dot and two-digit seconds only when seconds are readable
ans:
5.47
